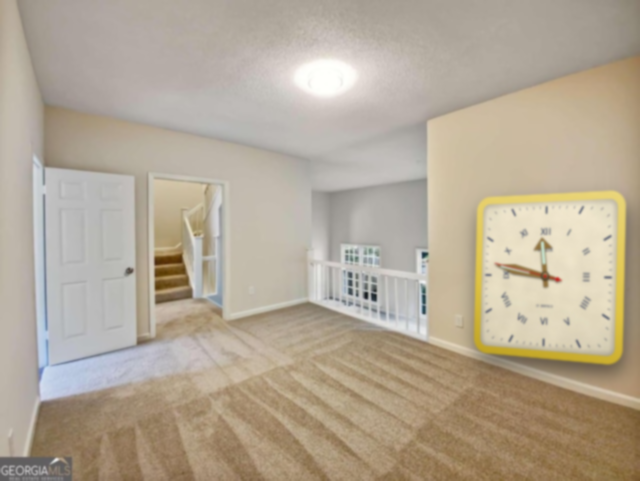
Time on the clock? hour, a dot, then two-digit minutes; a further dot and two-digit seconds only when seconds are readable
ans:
11.46.47
